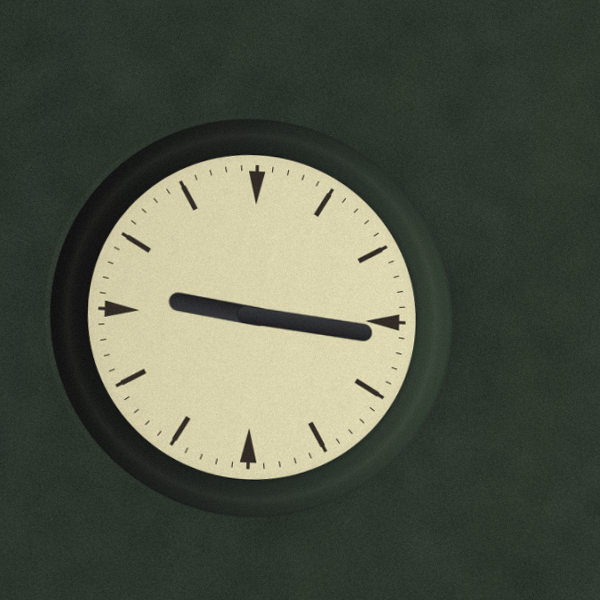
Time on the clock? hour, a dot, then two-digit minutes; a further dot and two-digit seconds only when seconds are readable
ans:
9.16
